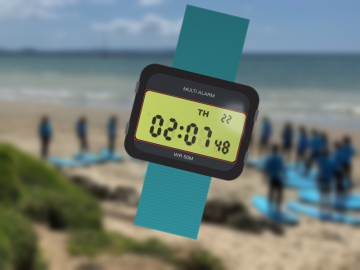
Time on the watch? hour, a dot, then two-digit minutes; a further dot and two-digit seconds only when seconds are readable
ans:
2.07.48
